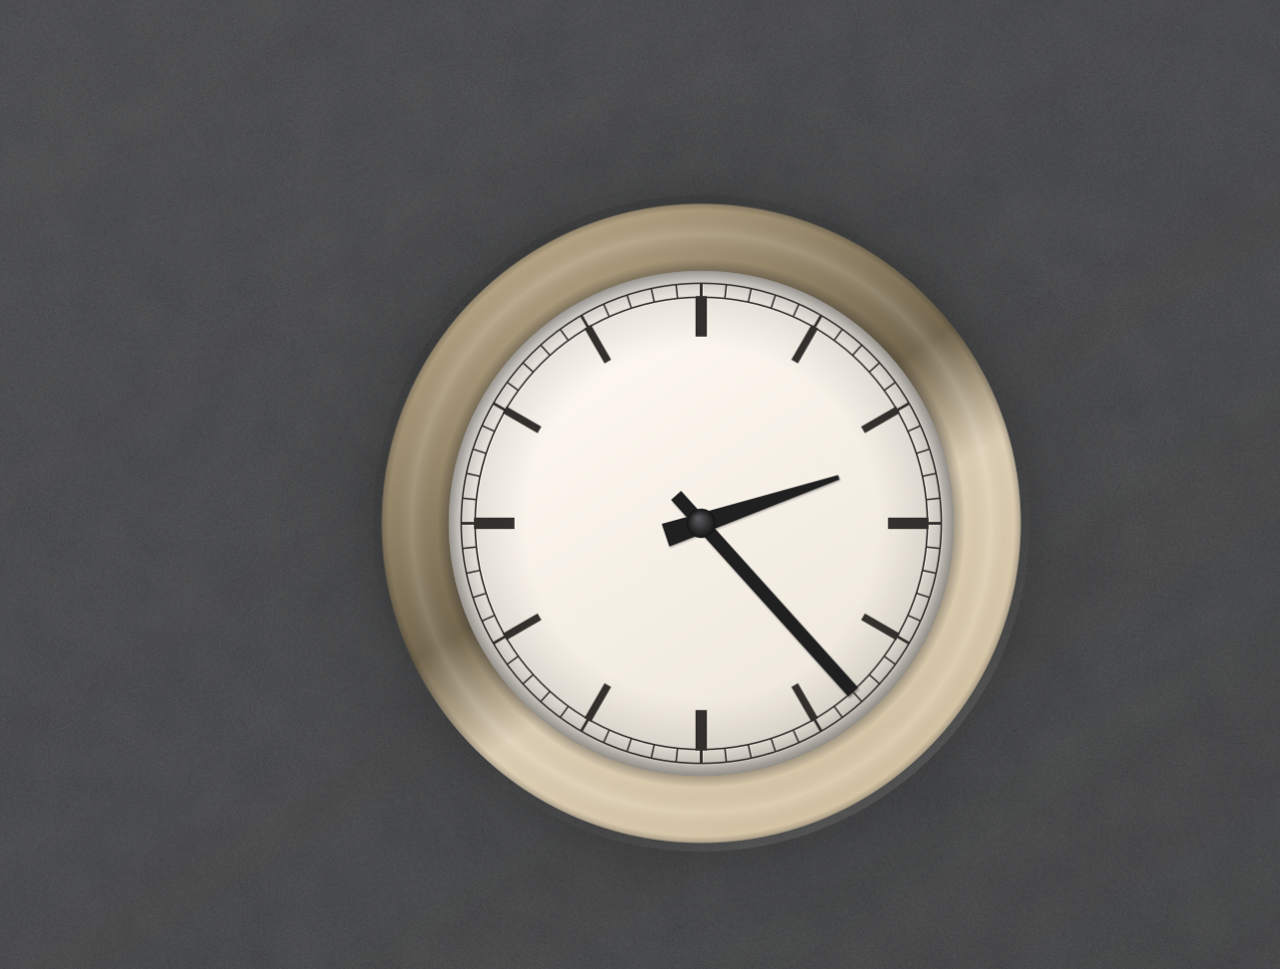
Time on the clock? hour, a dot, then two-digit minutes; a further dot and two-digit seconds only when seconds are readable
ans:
2.23
